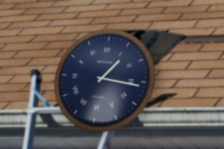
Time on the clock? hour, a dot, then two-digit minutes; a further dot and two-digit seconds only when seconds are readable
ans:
1.16
